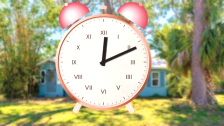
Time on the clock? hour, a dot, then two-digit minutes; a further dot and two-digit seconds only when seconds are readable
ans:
12.11
